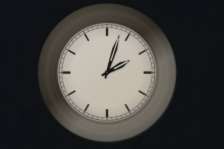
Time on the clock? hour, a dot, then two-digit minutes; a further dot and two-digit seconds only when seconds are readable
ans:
2.03
